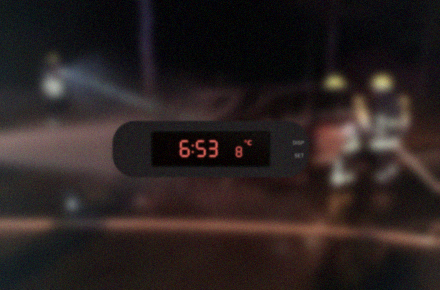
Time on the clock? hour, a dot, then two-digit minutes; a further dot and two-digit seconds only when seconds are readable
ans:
6.53
